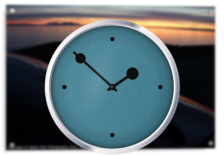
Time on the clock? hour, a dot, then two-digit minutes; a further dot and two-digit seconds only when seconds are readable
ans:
1.52
